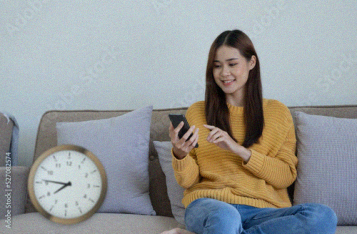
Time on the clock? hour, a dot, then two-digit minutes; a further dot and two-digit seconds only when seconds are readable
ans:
7.46
